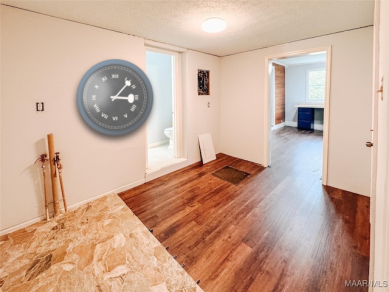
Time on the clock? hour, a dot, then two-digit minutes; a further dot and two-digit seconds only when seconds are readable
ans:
3.07
